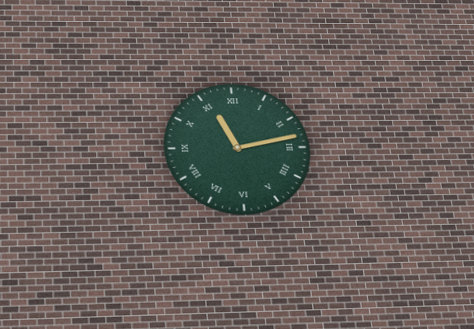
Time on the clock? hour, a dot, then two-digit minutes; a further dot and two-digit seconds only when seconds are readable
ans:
11.13
